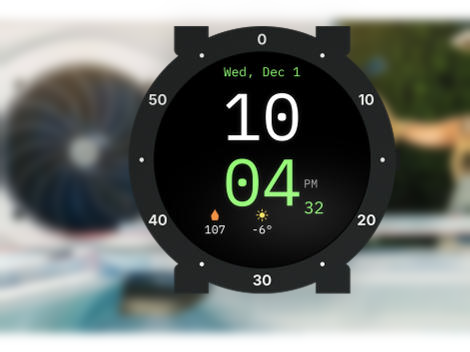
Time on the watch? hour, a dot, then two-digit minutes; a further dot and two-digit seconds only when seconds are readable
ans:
10.04.32
